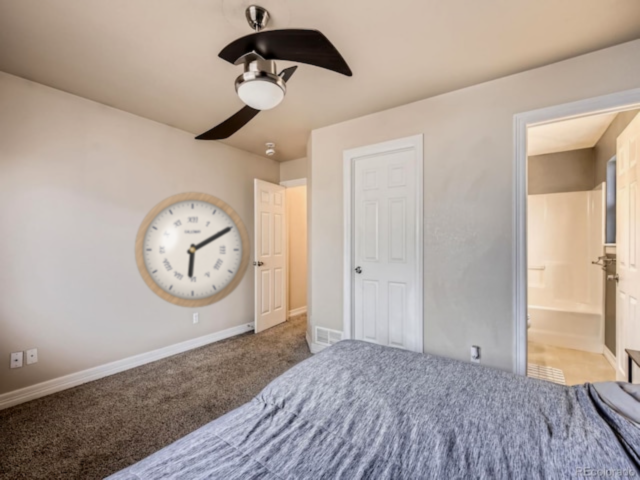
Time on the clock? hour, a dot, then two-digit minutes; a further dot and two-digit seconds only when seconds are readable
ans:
6.10
